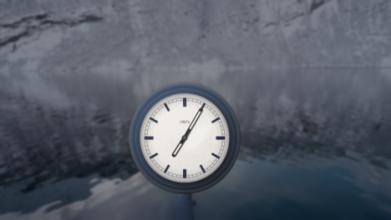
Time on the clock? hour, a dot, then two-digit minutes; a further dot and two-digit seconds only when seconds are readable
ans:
7.05
